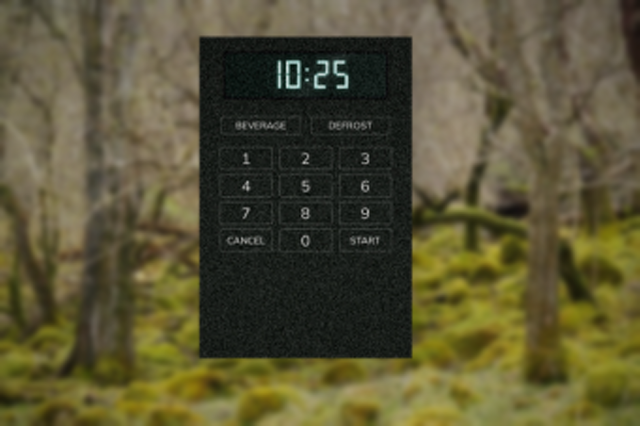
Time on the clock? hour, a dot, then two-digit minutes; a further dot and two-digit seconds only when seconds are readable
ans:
10.25
